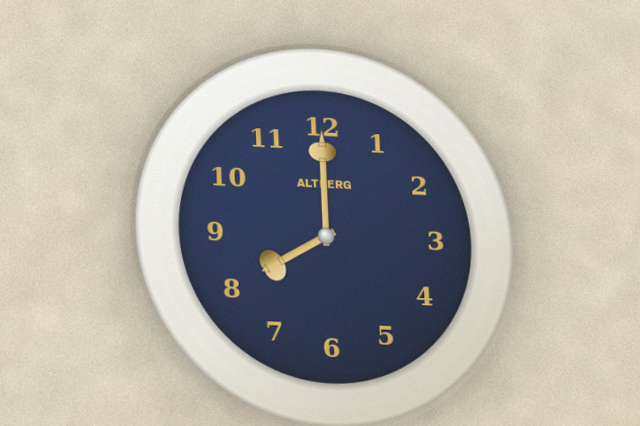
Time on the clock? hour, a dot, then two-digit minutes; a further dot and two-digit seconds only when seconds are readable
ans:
8.00
